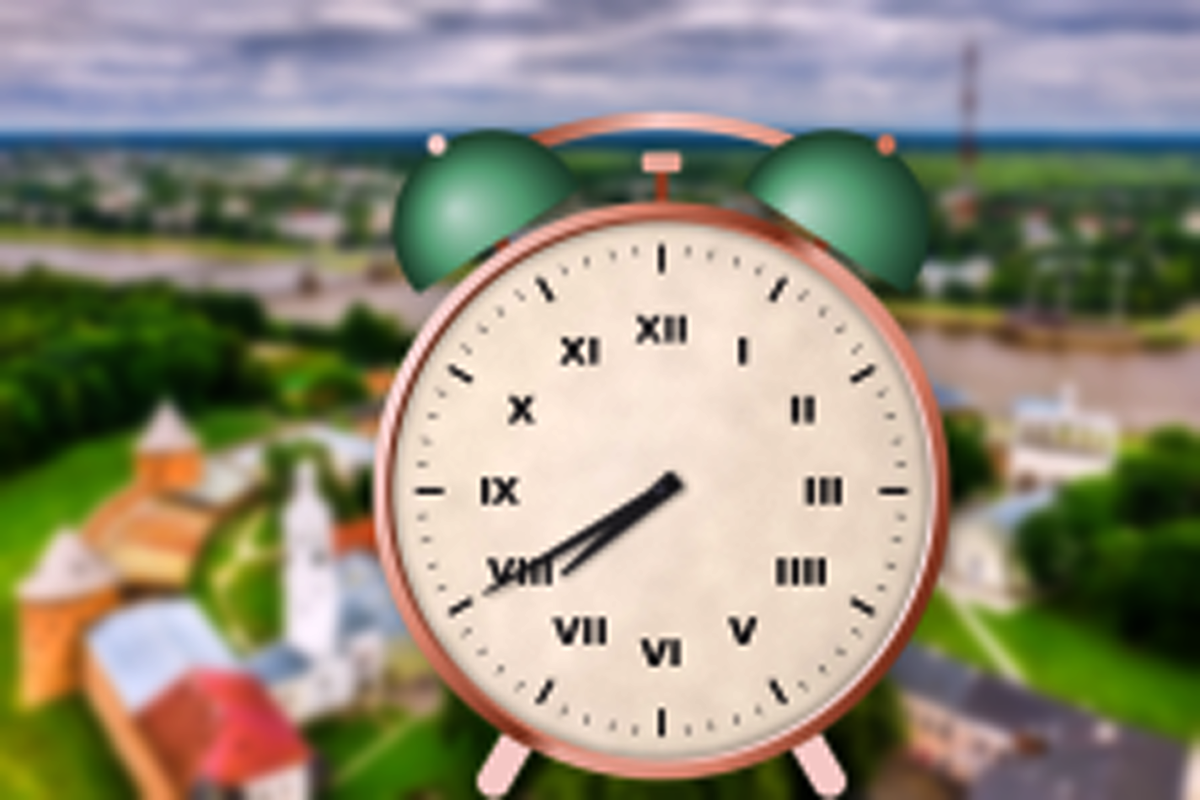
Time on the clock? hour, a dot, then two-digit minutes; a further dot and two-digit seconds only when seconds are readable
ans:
7.40
